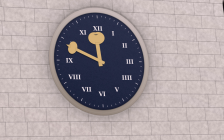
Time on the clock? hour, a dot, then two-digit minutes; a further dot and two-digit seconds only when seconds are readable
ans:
11.49
